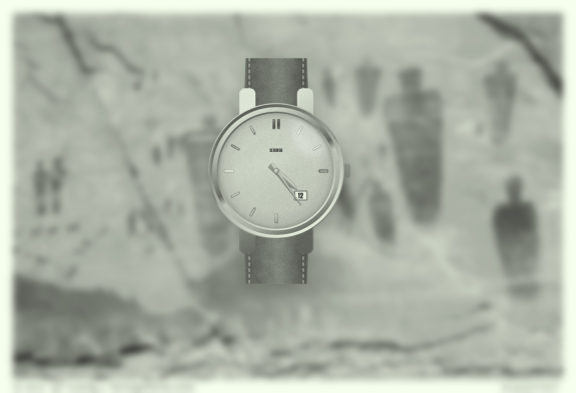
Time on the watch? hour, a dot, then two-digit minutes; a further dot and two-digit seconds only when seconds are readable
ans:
4.24
